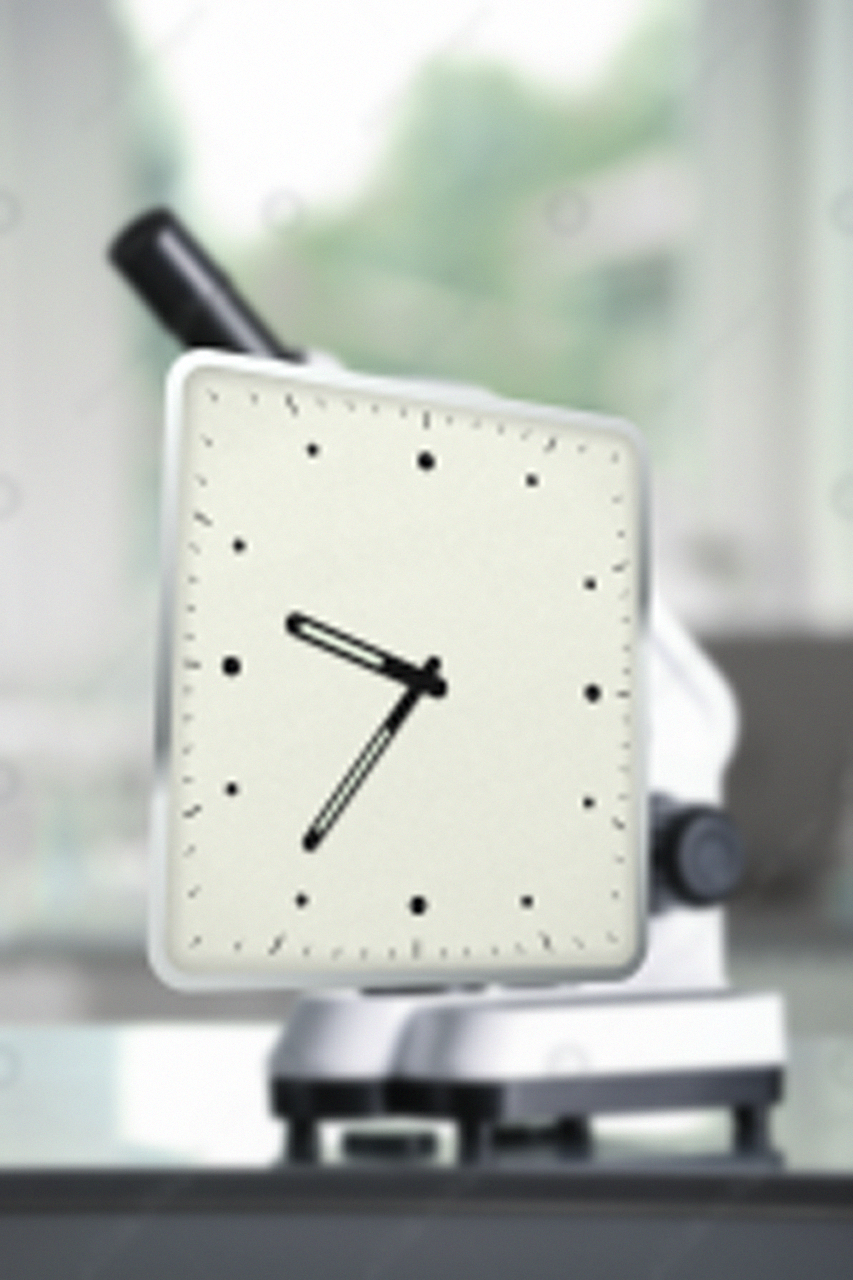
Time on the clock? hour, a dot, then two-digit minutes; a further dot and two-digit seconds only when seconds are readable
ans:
9.36
